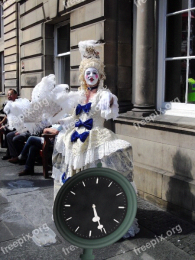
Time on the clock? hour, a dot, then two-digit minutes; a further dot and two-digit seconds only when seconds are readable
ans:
5.26
